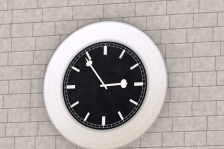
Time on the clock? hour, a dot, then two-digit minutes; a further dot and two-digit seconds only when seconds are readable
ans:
2.54
